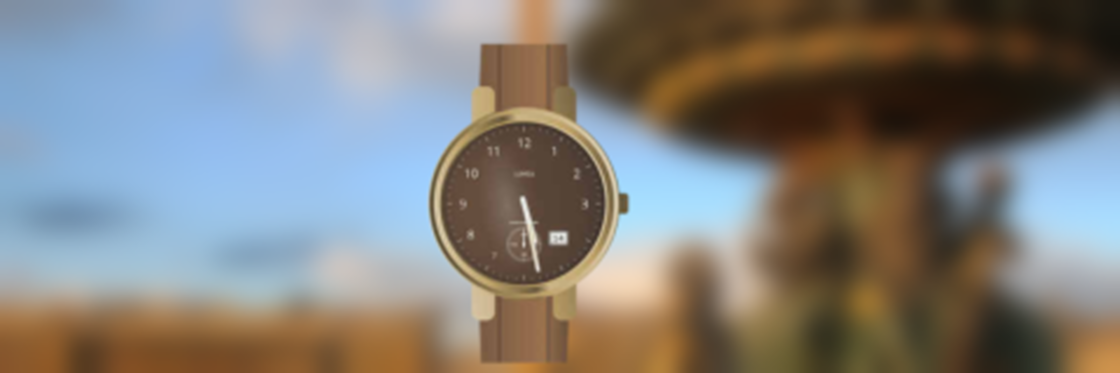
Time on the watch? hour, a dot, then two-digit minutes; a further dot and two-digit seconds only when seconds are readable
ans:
5.28
